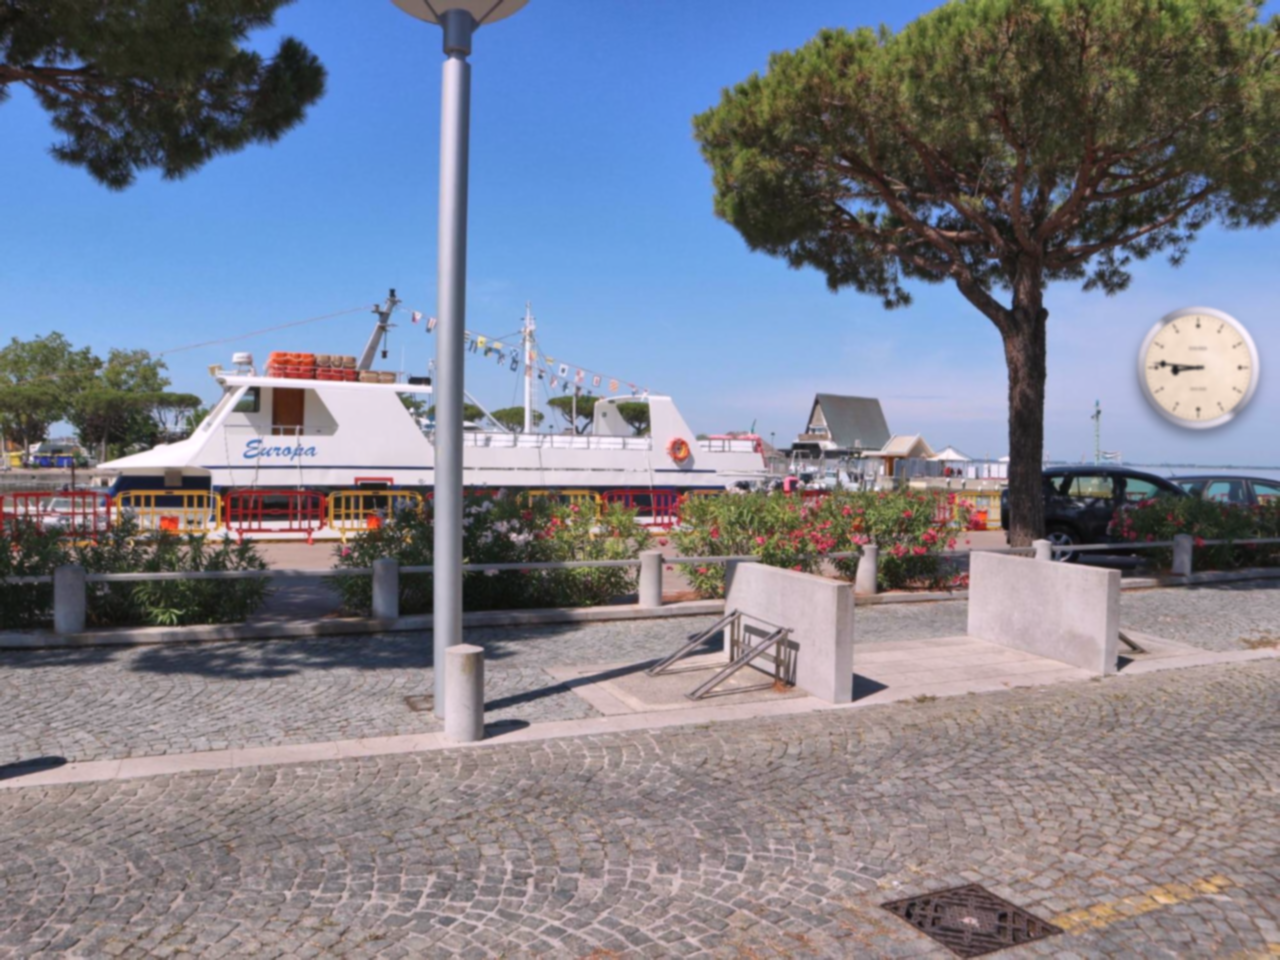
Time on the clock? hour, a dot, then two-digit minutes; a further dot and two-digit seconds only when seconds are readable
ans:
8.46
